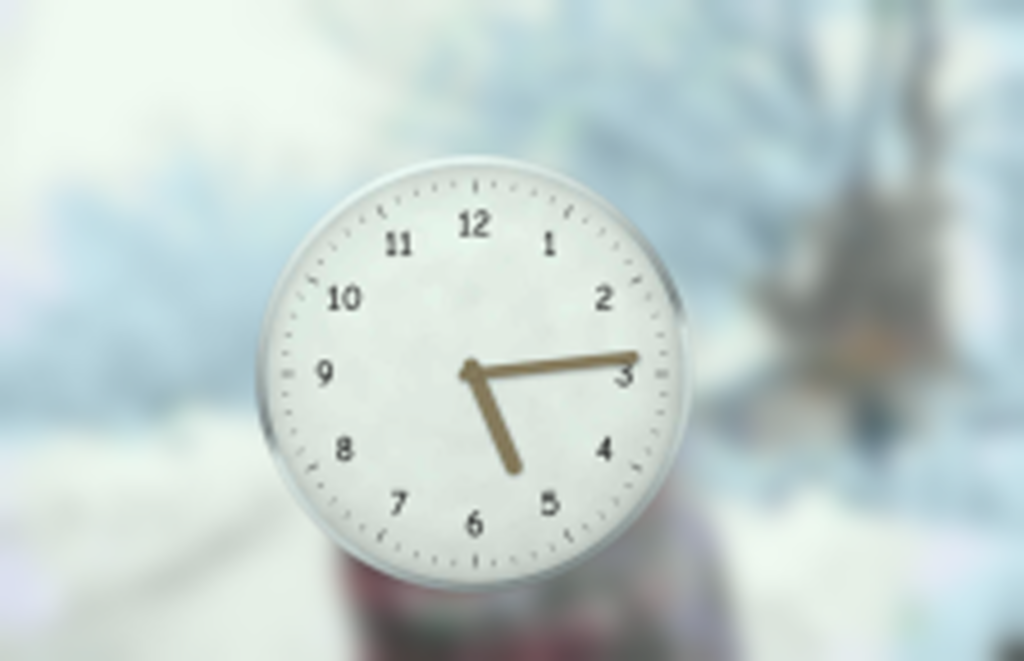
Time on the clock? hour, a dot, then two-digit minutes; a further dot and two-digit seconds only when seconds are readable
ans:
5.14
